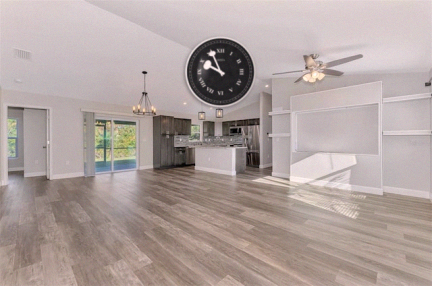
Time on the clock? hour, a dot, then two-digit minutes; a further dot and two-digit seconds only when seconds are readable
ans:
9.56
